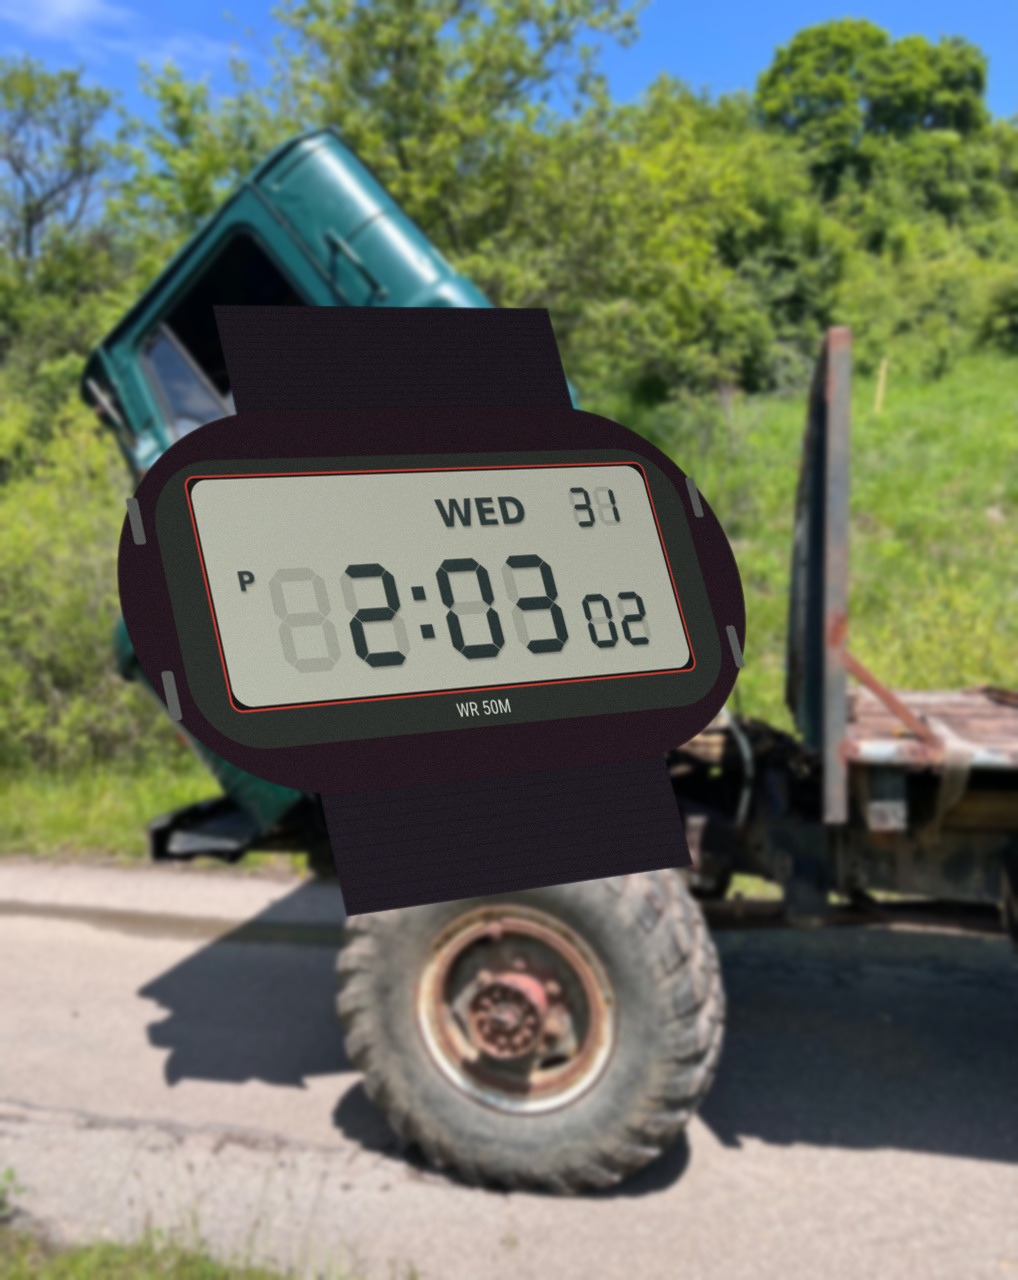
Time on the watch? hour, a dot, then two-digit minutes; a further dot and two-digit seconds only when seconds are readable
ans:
2.03.02
